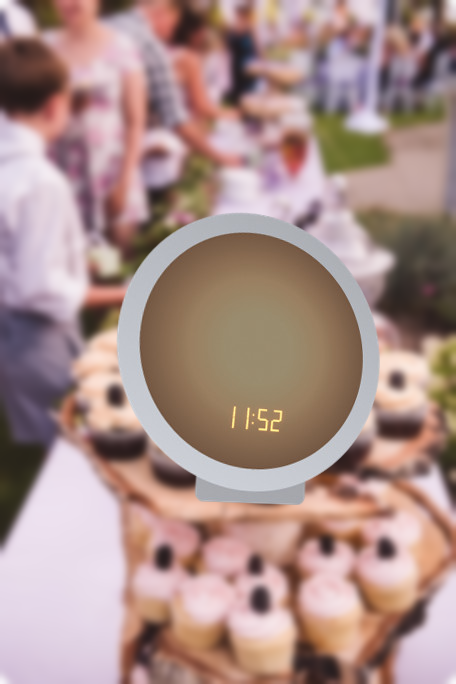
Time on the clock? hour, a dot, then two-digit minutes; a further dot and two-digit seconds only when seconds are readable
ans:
11.52
